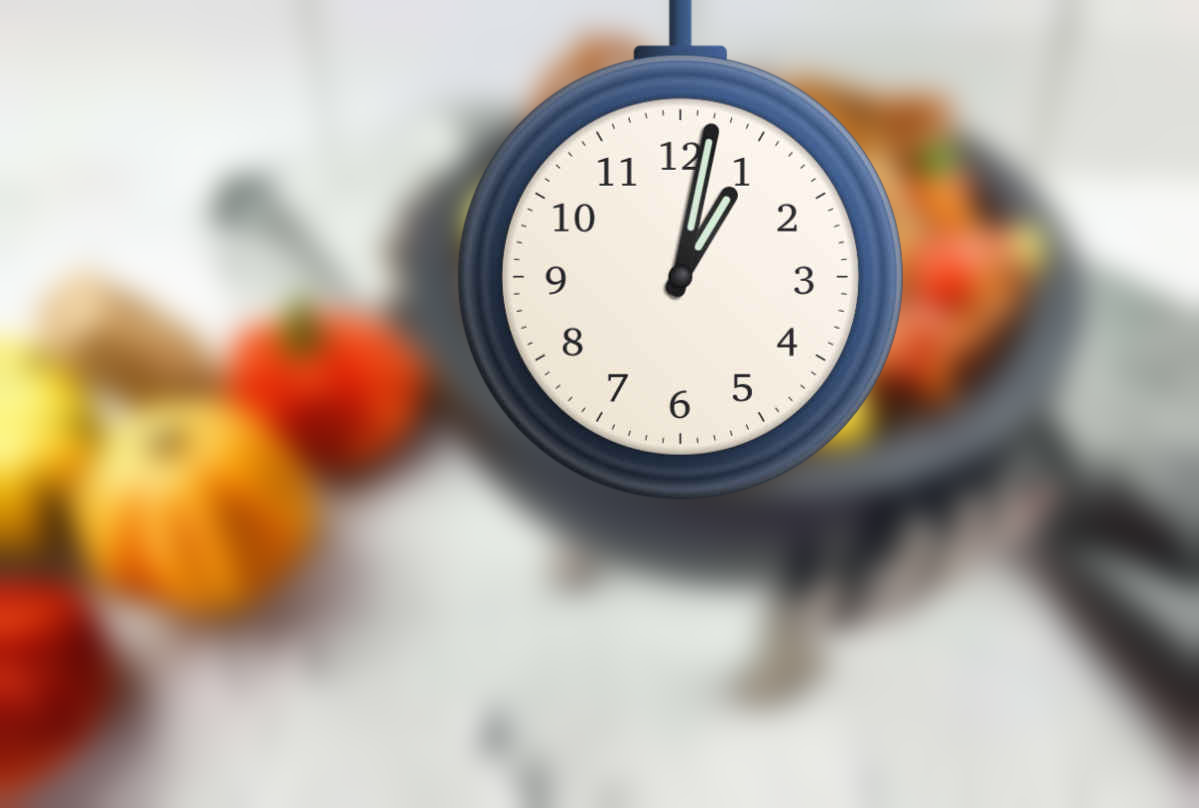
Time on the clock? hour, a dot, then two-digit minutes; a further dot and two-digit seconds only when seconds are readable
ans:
1.02
